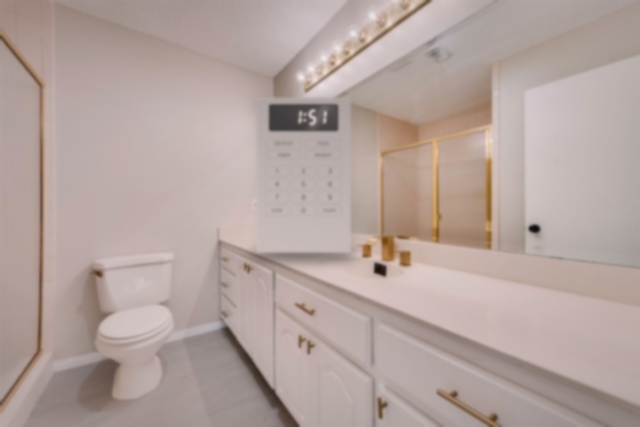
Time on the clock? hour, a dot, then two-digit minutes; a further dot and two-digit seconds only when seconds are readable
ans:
1.51
